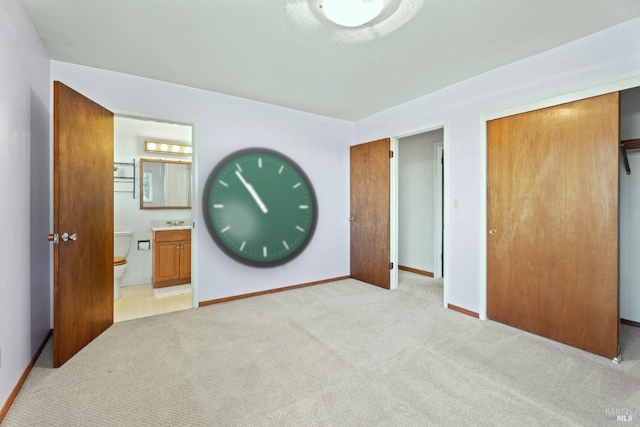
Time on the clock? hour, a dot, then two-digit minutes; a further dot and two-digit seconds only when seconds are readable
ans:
10.54
